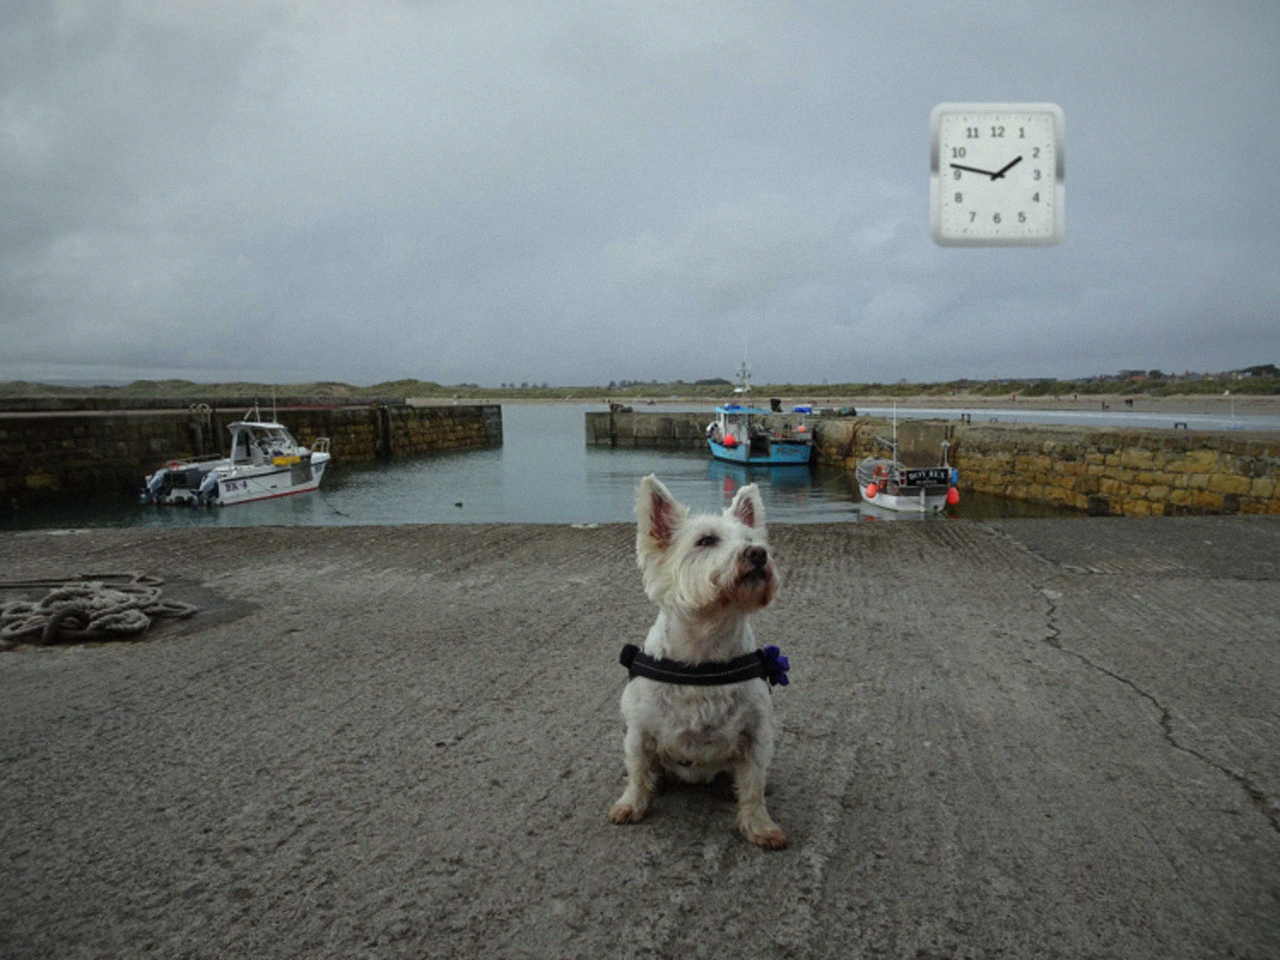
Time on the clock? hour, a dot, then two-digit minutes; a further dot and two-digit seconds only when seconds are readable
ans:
1.47
